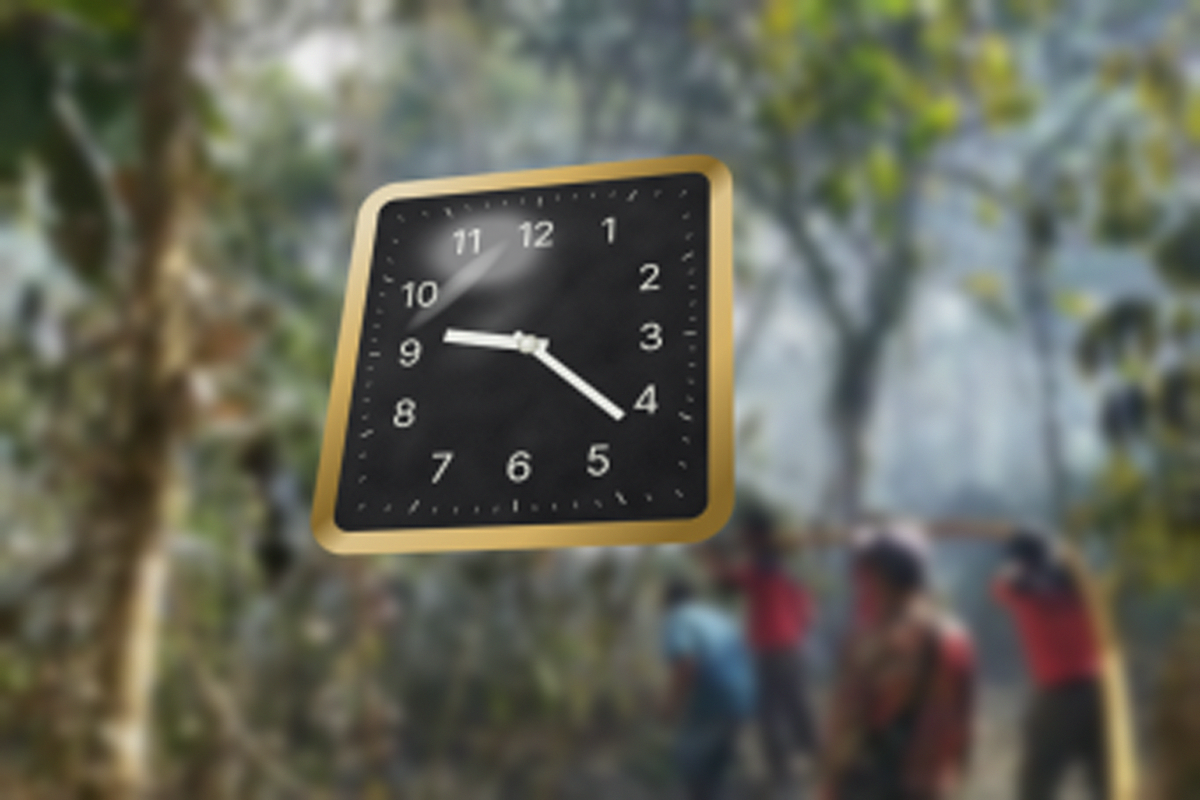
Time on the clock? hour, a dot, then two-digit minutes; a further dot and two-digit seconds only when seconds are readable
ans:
9.22
